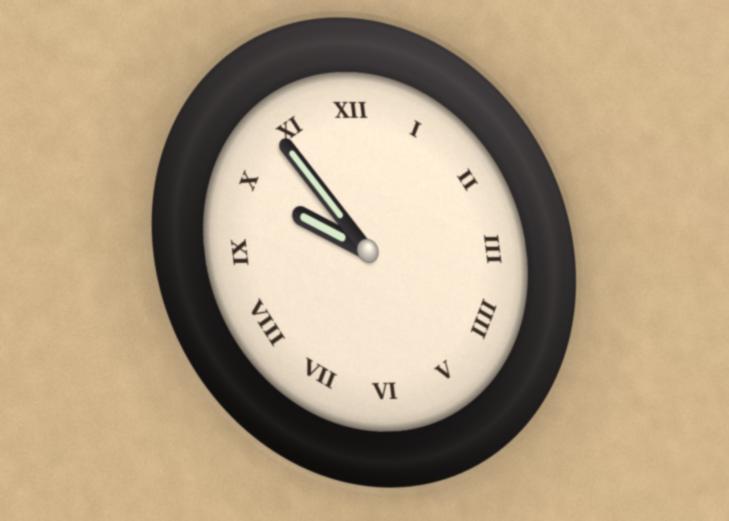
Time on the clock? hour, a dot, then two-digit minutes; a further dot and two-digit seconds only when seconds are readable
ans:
9.54
